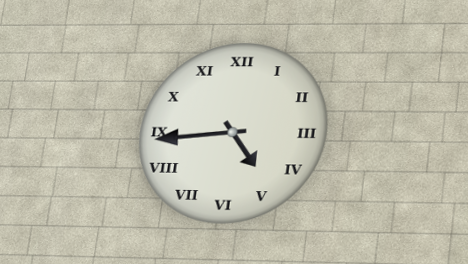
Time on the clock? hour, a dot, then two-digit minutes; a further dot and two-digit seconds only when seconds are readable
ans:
4.44
